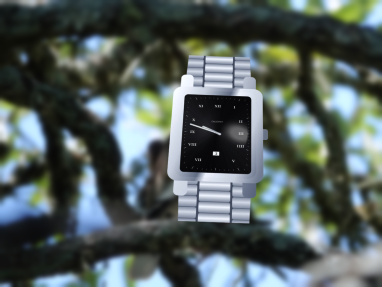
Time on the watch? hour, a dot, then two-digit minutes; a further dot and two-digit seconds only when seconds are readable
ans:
9.48
